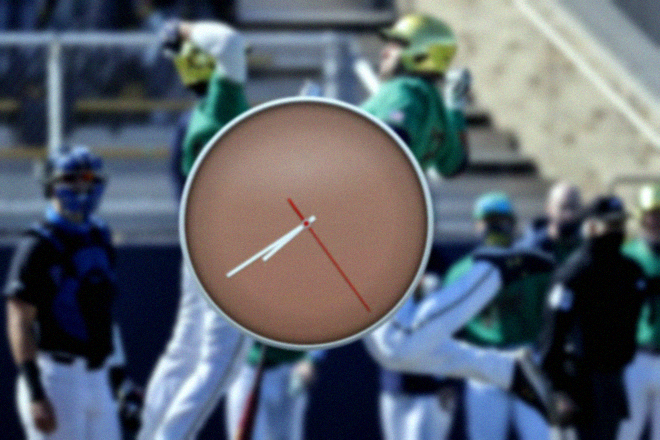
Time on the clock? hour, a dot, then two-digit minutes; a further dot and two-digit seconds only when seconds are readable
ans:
7.39.24
